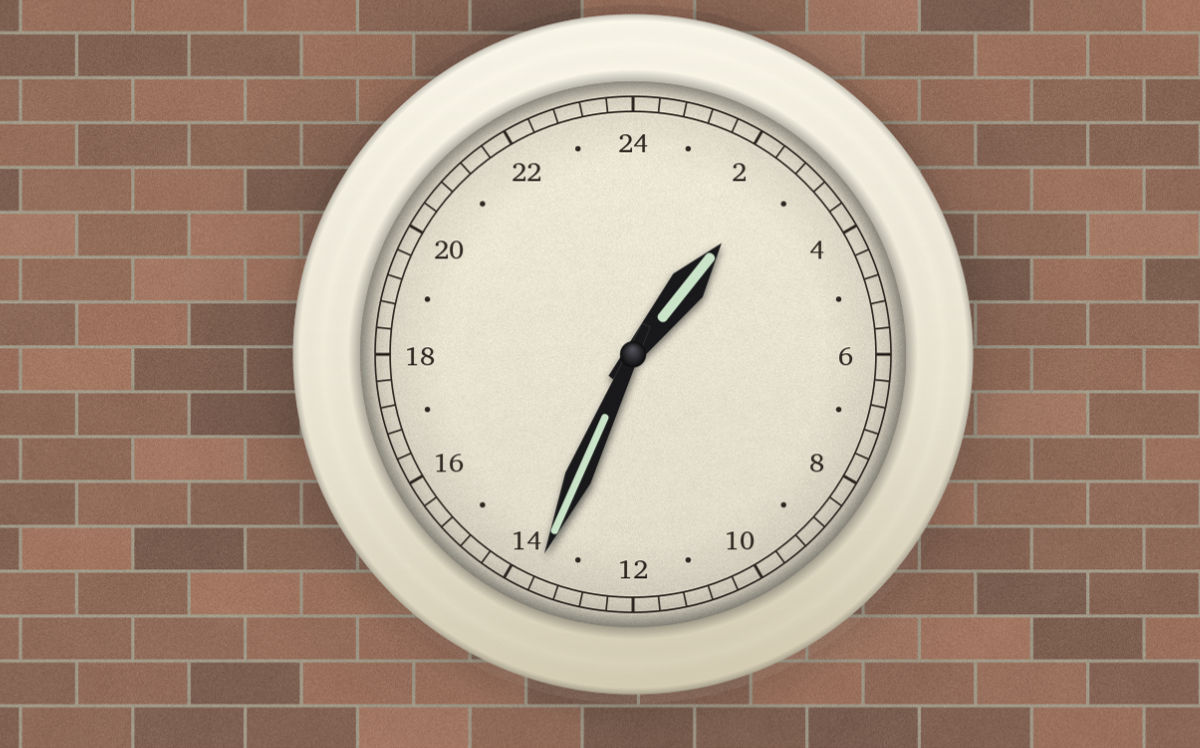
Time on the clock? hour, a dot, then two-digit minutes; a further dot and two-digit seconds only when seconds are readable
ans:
2.34
